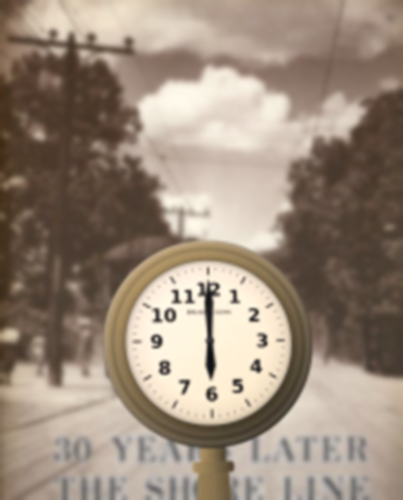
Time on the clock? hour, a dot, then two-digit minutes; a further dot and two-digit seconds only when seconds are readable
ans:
6.00
